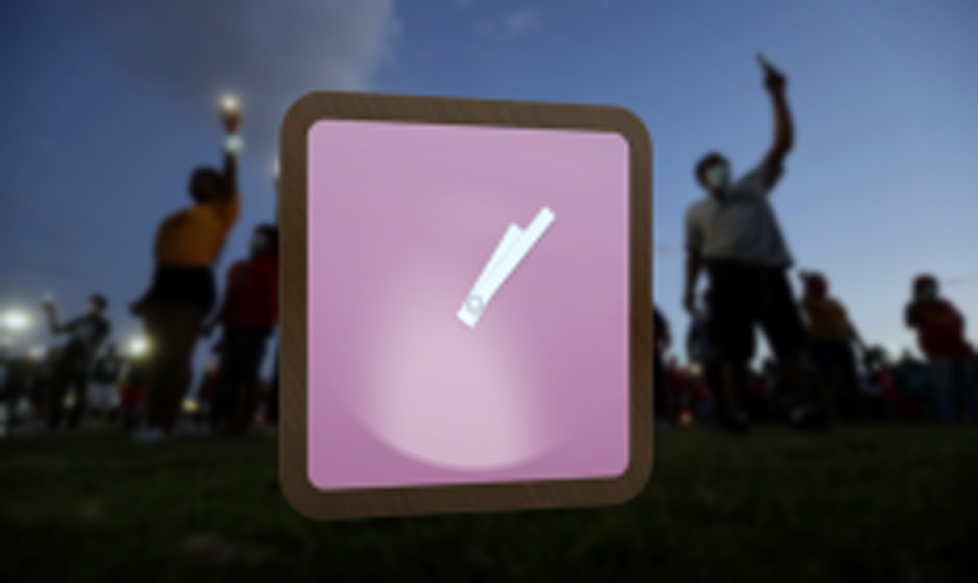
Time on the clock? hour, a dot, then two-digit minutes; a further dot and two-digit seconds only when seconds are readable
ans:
1.07
